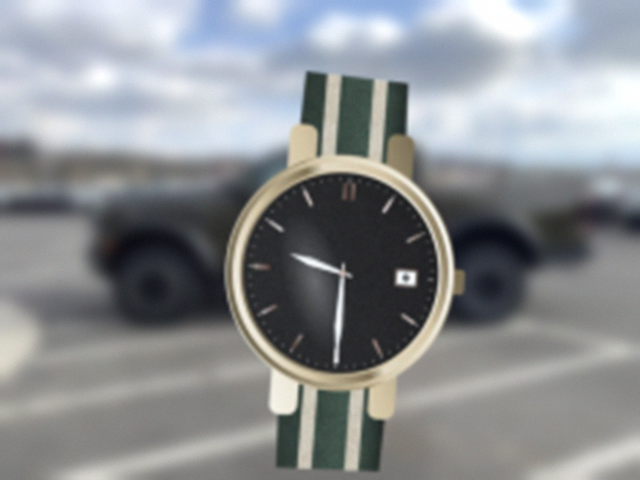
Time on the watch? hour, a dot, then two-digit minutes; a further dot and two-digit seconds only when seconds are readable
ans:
9.30
